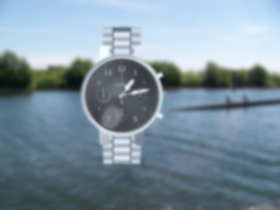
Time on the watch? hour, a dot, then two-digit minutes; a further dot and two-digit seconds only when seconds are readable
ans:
1.13
